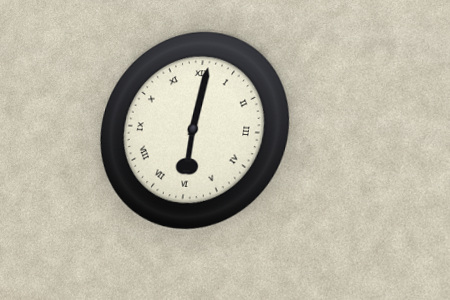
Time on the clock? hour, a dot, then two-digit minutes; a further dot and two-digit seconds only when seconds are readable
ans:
6.01
